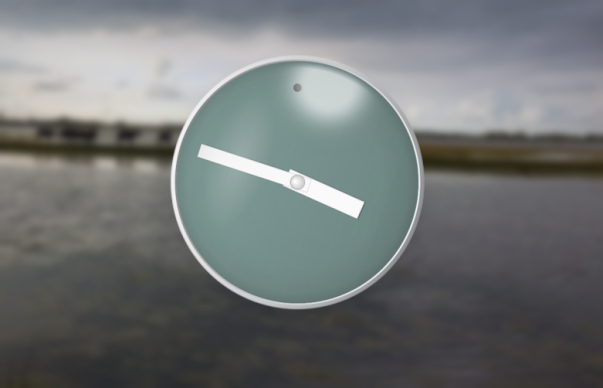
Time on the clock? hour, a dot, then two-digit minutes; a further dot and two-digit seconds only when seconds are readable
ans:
3.48
